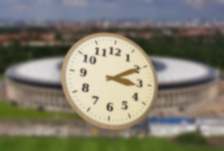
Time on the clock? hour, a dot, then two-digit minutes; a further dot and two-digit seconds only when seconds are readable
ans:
3.10
